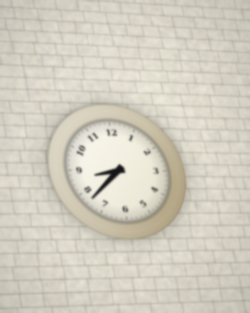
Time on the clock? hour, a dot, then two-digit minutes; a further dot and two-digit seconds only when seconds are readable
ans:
8.38
